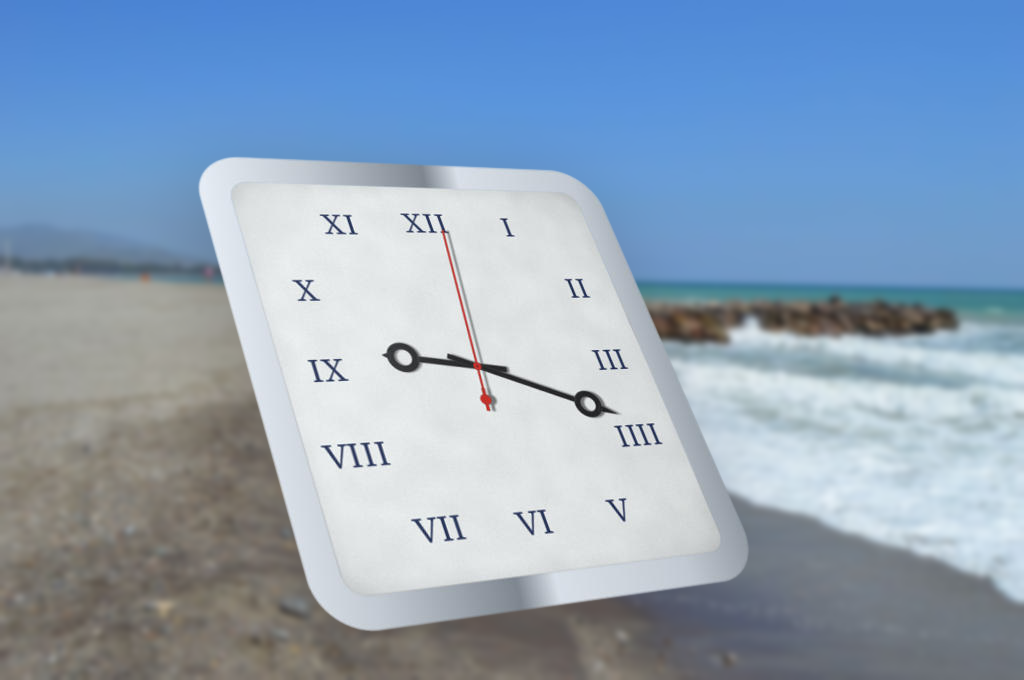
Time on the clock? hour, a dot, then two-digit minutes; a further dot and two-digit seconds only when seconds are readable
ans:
9.19.01
